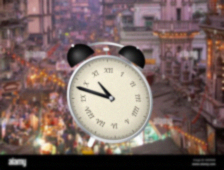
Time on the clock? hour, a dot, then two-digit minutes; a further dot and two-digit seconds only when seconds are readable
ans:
10.48
